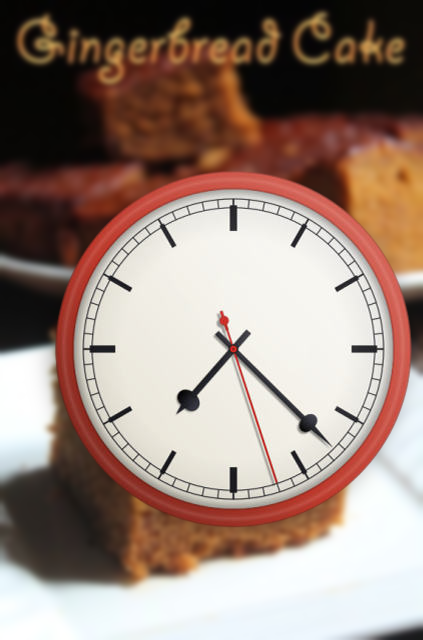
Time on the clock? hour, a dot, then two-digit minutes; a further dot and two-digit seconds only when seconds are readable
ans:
7.22.27
